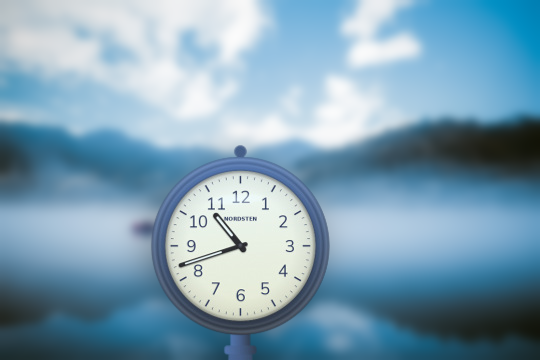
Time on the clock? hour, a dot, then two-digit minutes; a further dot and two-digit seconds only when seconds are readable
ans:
10.42
